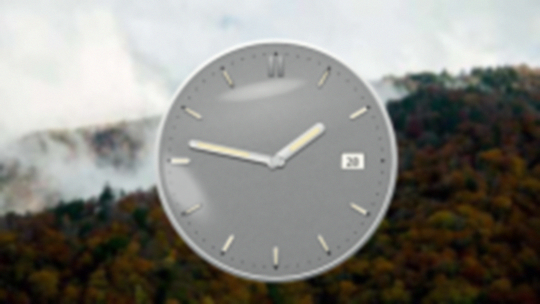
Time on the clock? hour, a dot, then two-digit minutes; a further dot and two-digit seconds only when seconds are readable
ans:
1.47
